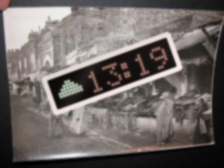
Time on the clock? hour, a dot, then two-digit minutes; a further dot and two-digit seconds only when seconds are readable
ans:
13.19
